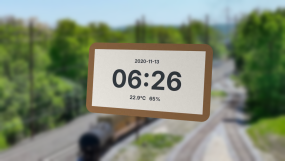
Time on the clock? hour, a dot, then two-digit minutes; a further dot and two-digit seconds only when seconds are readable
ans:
6.26
